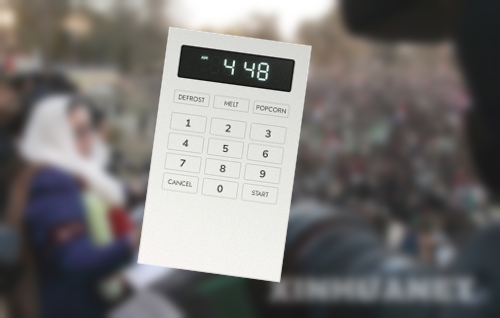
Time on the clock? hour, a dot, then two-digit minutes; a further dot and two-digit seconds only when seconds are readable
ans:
4.48
